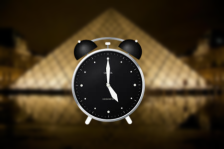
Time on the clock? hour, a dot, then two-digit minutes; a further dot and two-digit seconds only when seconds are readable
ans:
5.00
